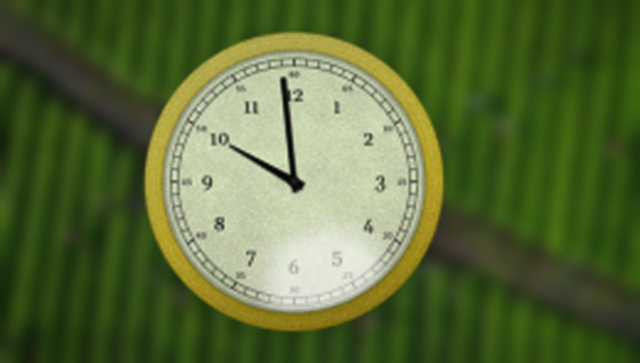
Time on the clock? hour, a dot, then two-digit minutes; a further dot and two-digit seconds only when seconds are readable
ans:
9.59
